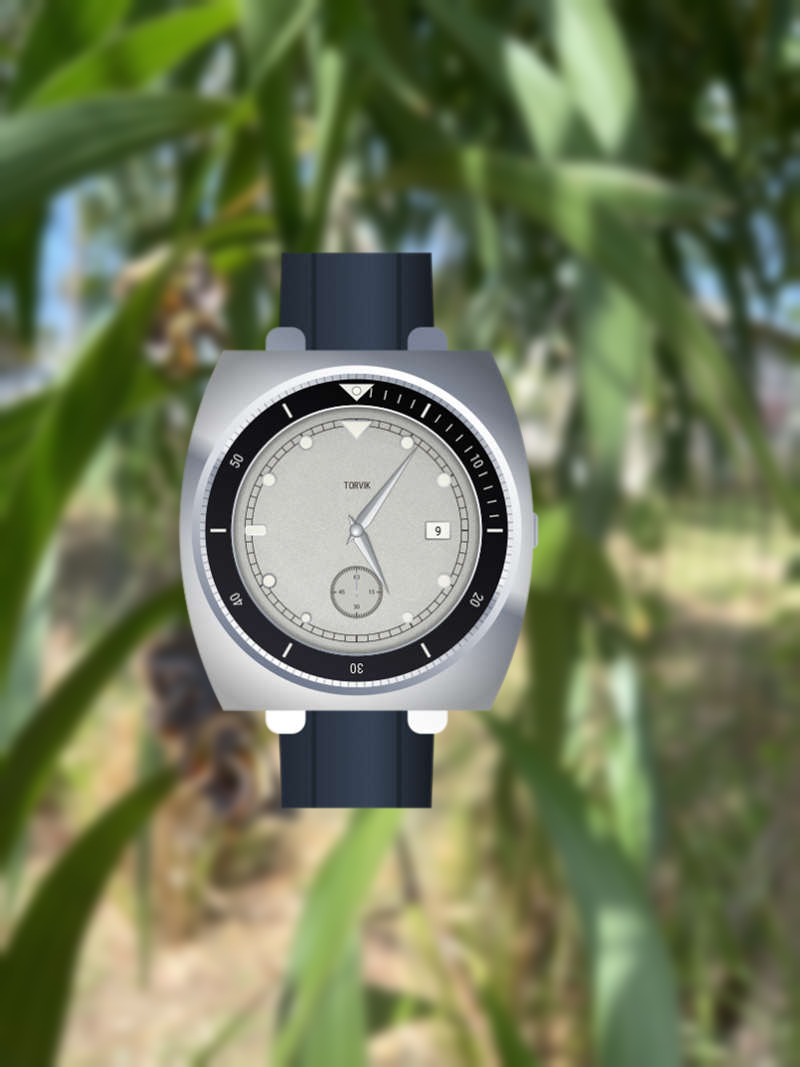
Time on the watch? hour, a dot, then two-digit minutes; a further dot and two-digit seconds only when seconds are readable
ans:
5.06
